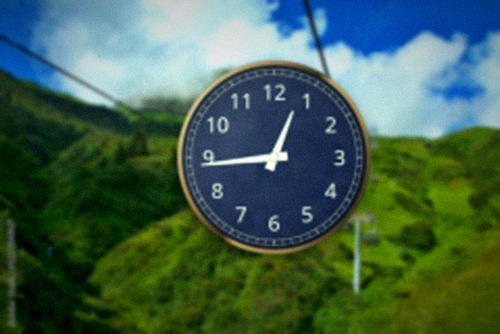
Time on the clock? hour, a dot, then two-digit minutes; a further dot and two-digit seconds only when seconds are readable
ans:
12.44
